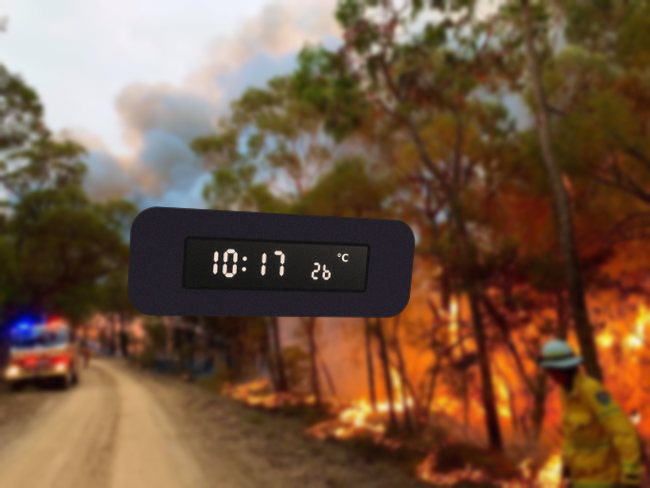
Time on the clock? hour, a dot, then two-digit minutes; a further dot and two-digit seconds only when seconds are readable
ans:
10.17
